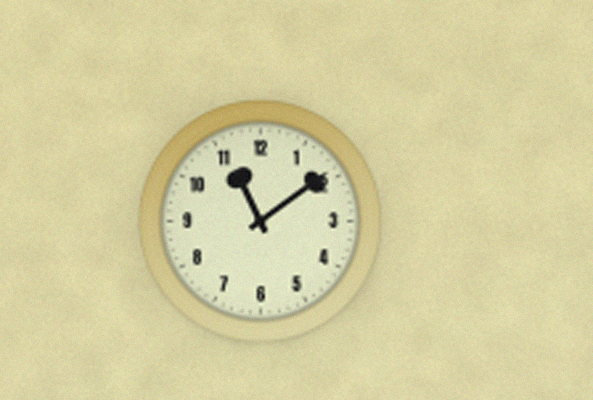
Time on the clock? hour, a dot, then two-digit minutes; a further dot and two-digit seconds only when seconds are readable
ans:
11.09
